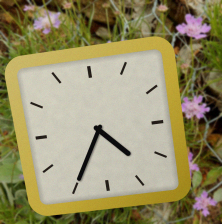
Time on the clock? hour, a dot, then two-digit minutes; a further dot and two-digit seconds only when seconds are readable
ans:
4.35
